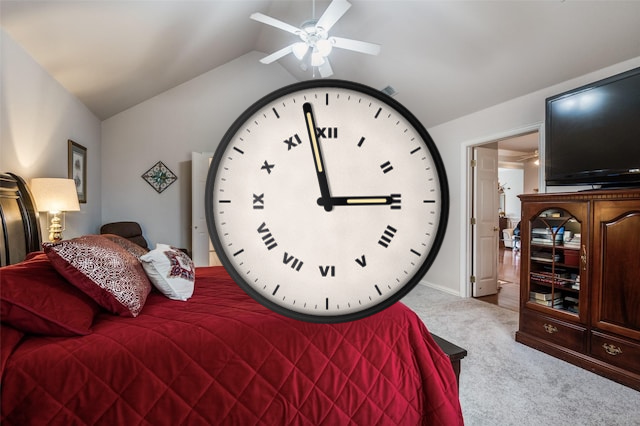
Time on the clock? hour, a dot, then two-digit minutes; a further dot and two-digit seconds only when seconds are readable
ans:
2.58
